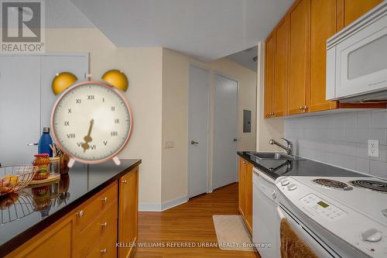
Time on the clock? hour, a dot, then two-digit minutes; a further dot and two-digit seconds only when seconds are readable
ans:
6.33
